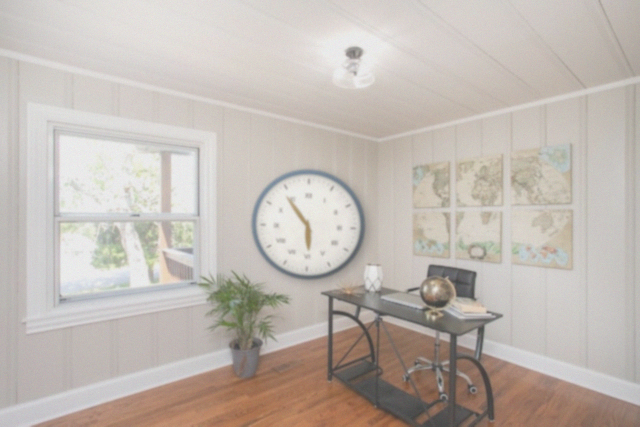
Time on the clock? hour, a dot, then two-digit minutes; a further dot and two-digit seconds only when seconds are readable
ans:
5.54
